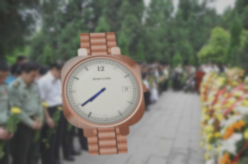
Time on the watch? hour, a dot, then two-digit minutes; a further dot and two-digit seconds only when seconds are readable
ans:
7.39
